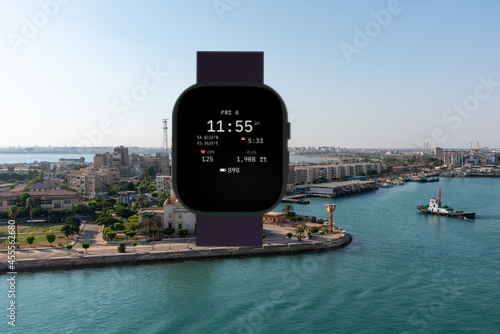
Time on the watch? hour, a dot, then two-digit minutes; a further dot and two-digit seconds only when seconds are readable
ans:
11.55
